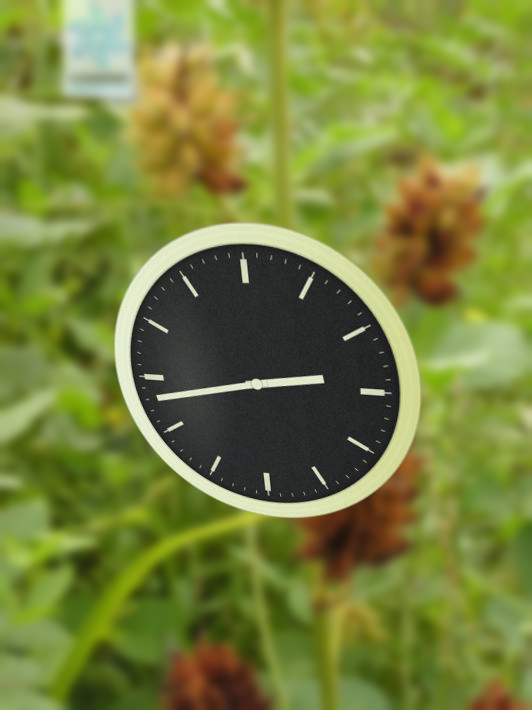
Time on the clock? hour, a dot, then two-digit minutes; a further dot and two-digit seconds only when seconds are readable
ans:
2.43
